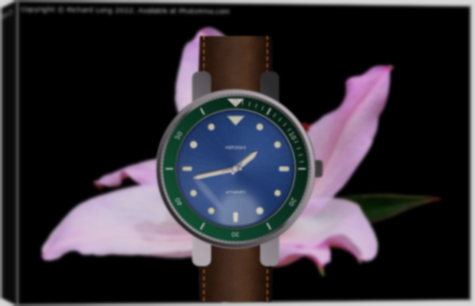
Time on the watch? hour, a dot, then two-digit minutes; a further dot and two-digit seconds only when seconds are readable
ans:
1.43
